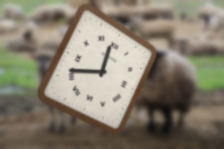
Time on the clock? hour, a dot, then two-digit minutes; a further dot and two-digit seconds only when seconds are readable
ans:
11.41
